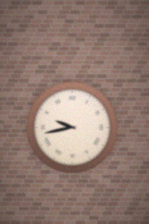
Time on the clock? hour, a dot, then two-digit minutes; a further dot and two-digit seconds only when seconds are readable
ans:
9.43
